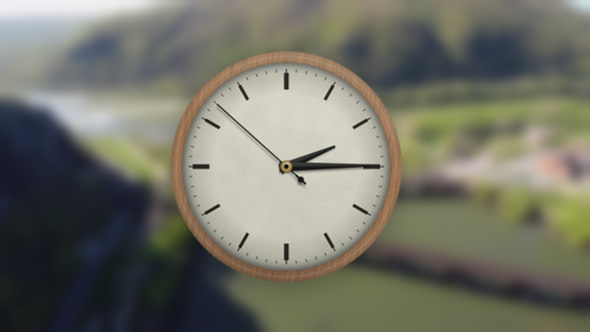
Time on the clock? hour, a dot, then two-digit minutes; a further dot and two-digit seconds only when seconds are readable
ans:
2.14.52
